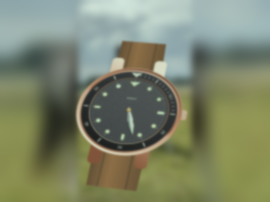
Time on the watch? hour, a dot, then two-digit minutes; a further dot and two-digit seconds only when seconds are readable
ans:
5.27
